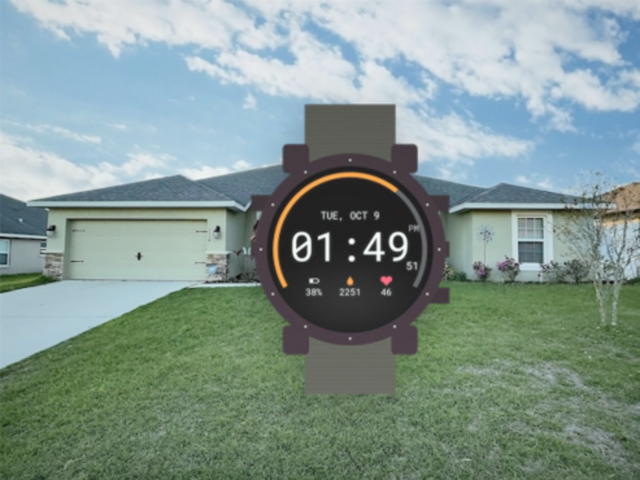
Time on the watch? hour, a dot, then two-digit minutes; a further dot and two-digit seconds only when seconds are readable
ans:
1.49.51
